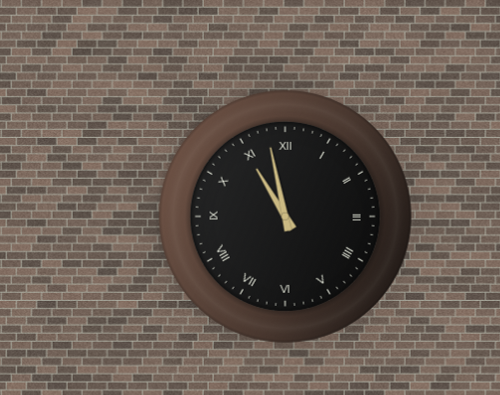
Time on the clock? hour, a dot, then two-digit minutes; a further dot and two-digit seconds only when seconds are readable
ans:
10.58
